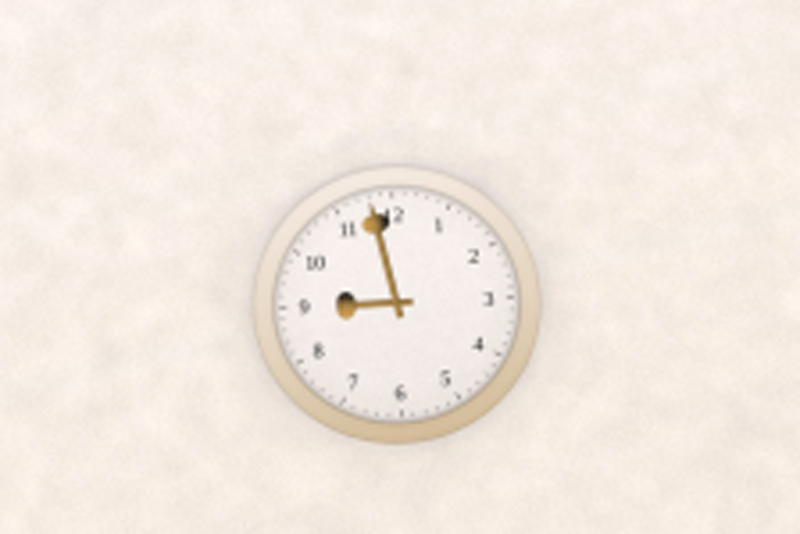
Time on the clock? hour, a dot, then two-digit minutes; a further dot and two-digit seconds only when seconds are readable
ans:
8.58
